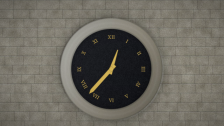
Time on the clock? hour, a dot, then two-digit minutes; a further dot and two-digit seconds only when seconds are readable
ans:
12.37
